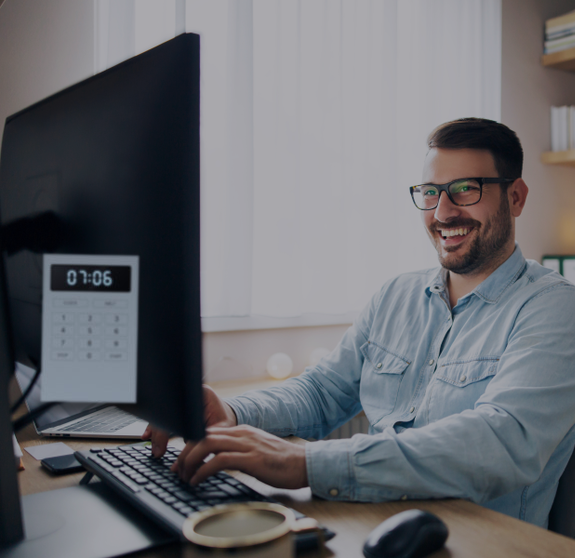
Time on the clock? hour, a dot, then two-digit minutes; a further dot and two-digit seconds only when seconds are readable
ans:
7.06
